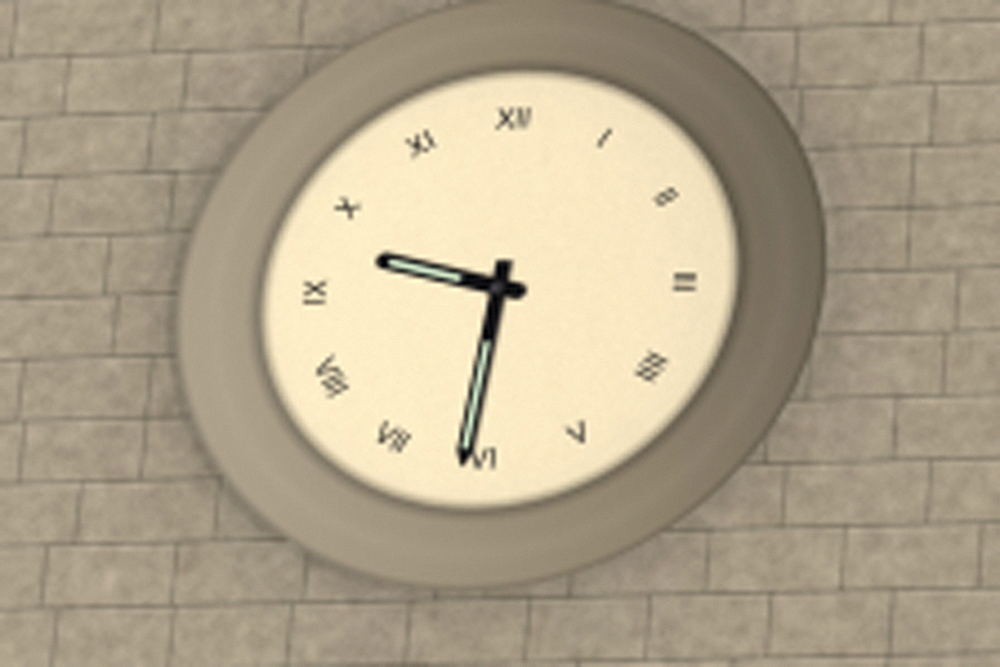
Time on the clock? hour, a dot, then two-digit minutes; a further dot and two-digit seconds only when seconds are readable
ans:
9.31
